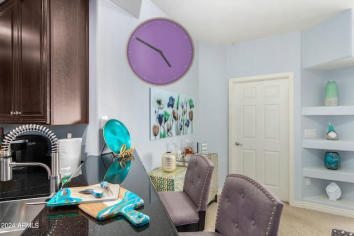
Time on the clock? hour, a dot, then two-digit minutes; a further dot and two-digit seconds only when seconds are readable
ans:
4.50
